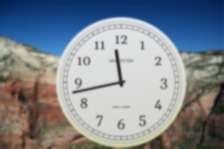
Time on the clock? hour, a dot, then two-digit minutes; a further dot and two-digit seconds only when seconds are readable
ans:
11.43
